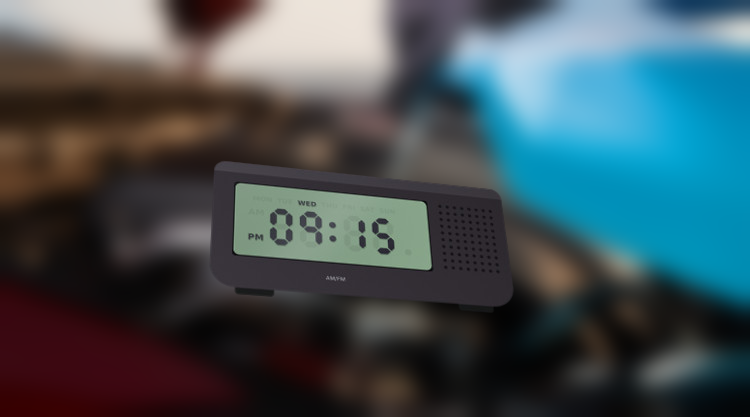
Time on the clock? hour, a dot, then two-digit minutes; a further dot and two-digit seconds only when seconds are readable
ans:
9.15
